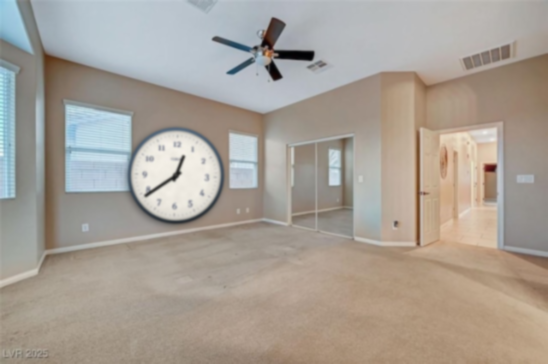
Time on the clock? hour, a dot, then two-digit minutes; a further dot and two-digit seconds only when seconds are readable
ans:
12.39
